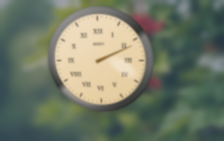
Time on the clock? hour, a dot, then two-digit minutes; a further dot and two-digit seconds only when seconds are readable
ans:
2.11
